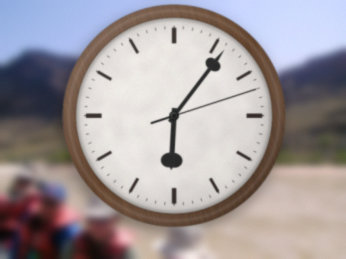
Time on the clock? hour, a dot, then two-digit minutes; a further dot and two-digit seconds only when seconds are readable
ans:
6.06.12
